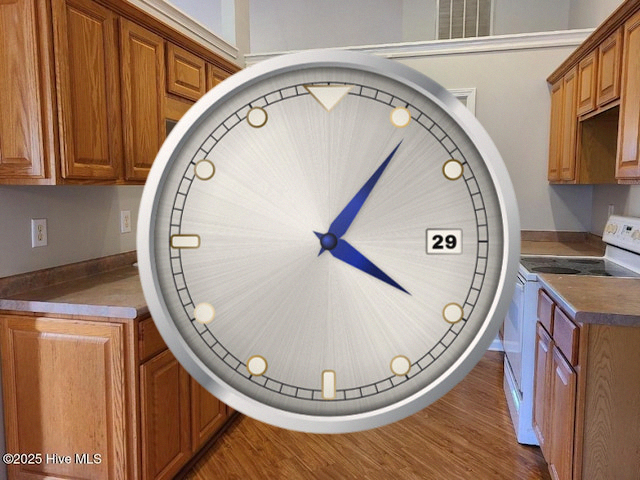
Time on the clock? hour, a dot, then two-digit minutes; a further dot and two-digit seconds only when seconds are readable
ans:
4.06
